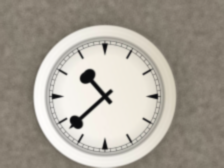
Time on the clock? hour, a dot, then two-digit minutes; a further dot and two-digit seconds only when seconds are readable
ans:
10.38
